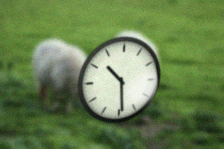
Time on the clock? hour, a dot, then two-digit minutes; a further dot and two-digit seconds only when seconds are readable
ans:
10.29
